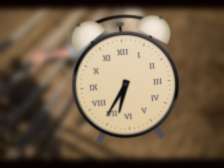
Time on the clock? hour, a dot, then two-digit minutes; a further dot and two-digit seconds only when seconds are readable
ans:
6.36
